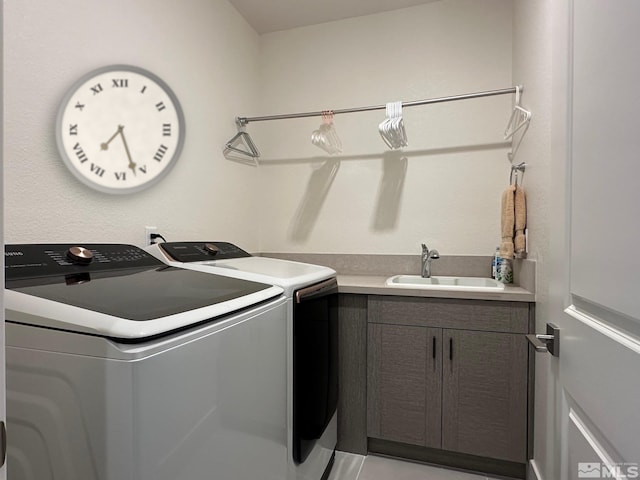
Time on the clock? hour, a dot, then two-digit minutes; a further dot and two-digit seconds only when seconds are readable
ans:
7.27
